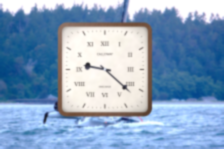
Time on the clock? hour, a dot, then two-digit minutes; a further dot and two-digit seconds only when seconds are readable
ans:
9.22
